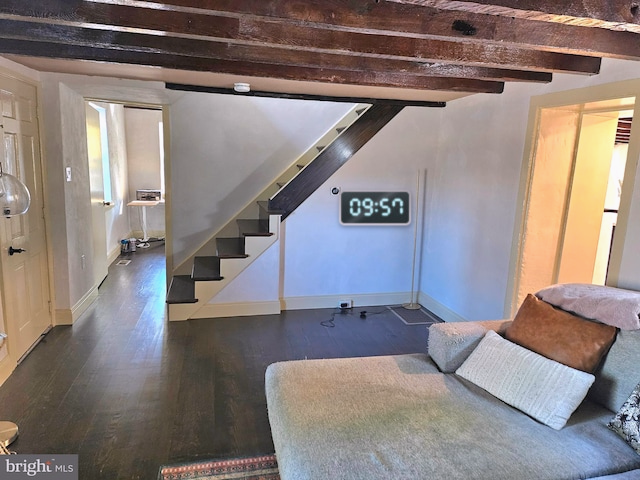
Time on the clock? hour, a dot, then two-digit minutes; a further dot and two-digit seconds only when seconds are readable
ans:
9.57
